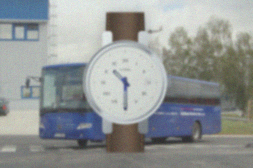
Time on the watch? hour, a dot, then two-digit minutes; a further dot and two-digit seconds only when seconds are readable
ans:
10.30
